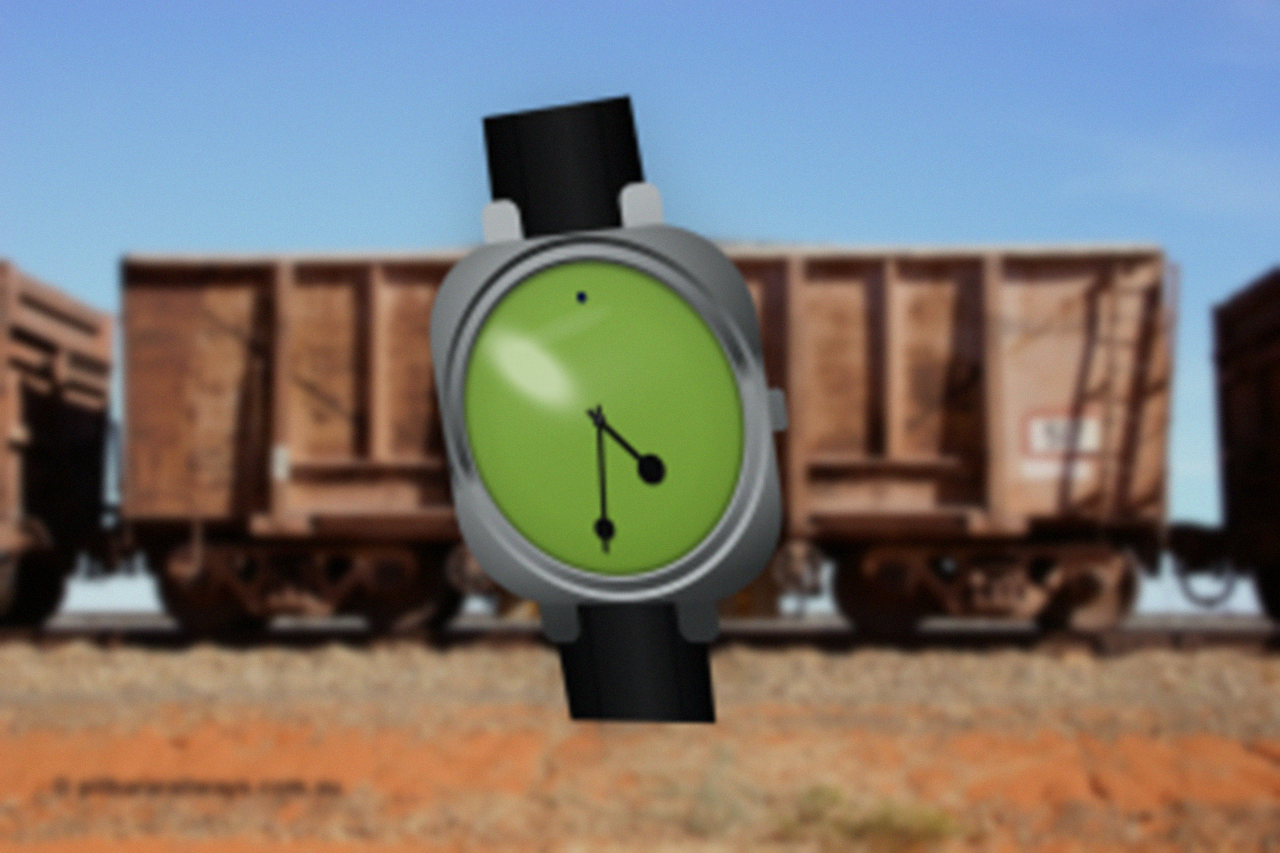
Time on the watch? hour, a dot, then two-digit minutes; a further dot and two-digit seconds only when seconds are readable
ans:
4.31
